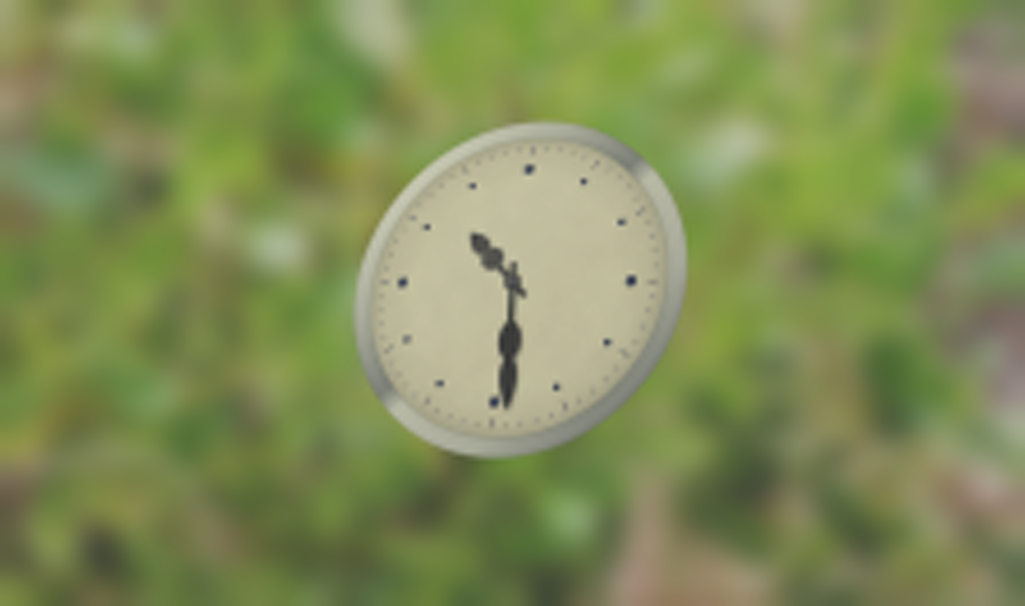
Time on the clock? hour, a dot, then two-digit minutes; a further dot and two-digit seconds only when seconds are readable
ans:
10.29
